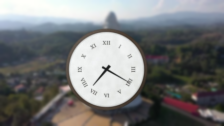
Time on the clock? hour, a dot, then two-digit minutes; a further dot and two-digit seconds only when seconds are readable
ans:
7.20
